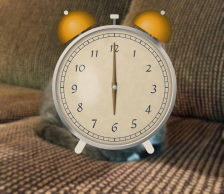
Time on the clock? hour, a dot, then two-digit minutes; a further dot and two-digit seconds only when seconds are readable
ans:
6.00
